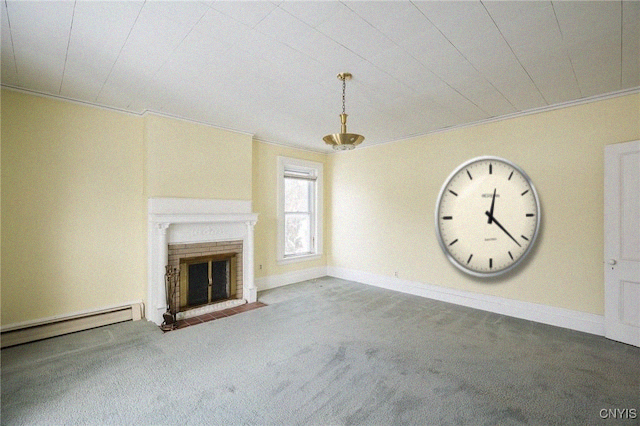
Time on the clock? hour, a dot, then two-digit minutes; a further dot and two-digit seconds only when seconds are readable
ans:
12.22
